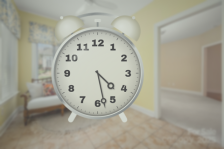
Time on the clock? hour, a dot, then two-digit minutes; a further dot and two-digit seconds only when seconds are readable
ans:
4.28
